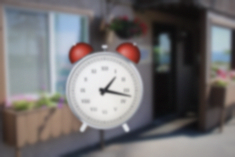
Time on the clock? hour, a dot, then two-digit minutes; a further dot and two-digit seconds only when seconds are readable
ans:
1.17
